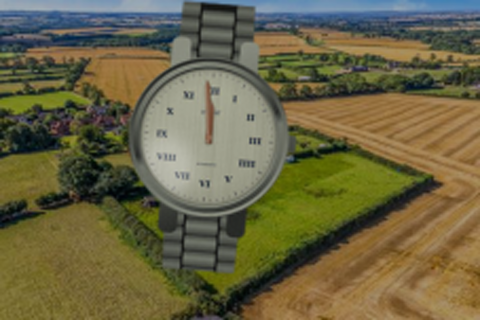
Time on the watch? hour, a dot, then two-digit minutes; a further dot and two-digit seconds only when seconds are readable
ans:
11.59
